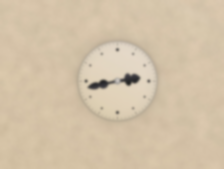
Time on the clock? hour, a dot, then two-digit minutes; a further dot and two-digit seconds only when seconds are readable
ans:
2.43
